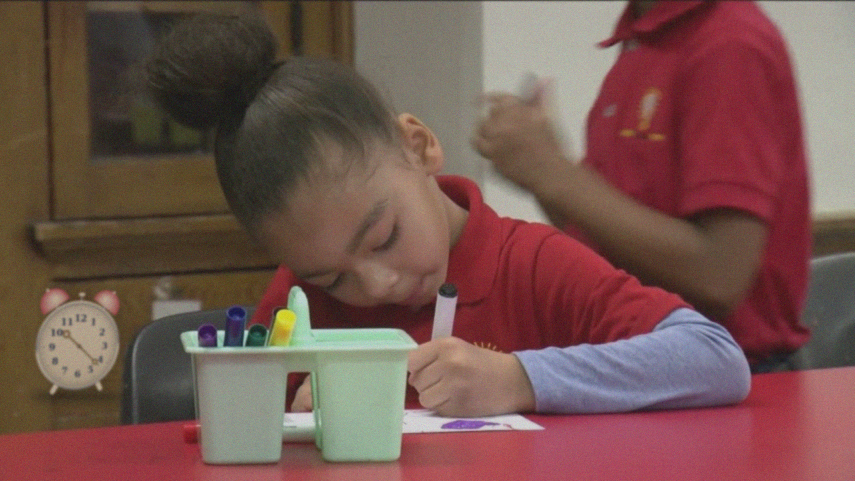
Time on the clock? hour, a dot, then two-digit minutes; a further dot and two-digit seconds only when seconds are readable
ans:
10.22
